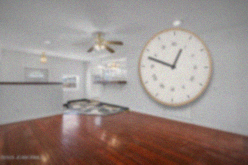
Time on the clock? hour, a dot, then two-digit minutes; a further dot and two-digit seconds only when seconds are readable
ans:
12.48
